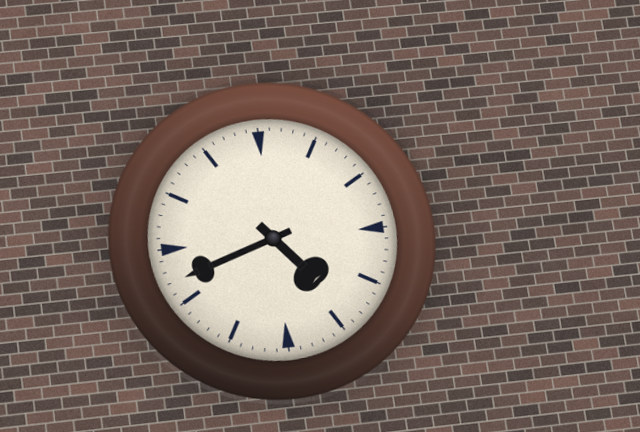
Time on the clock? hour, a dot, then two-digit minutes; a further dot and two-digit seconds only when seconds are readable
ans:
4.42
